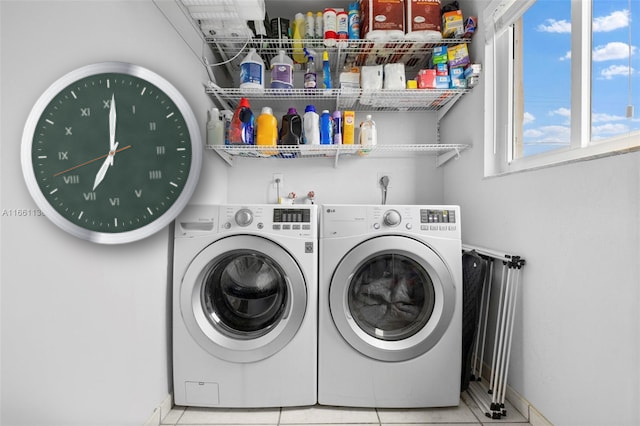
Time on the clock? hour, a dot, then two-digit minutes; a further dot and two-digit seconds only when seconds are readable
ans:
7.00.42
